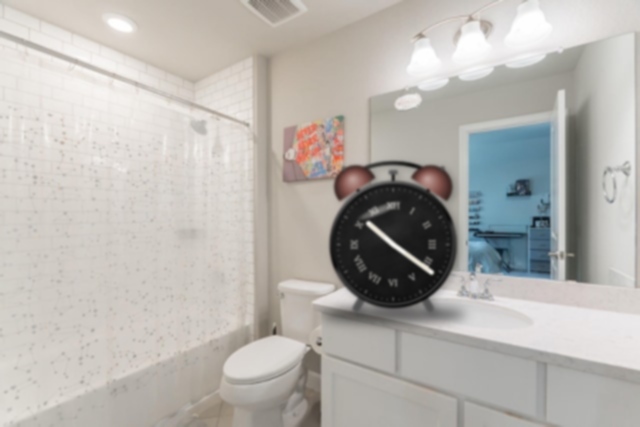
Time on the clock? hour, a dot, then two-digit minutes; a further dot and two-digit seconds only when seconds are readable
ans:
10.21
